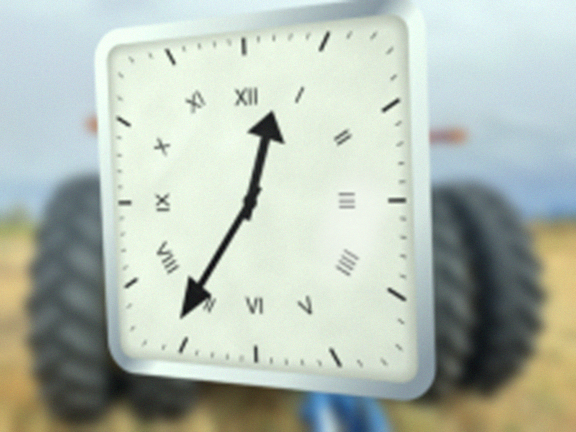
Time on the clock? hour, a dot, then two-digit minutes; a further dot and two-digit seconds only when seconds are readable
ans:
12.36
